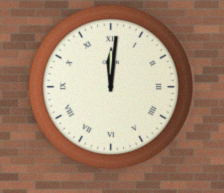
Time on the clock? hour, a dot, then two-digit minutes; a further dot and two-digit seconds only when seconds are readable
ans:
12.01
